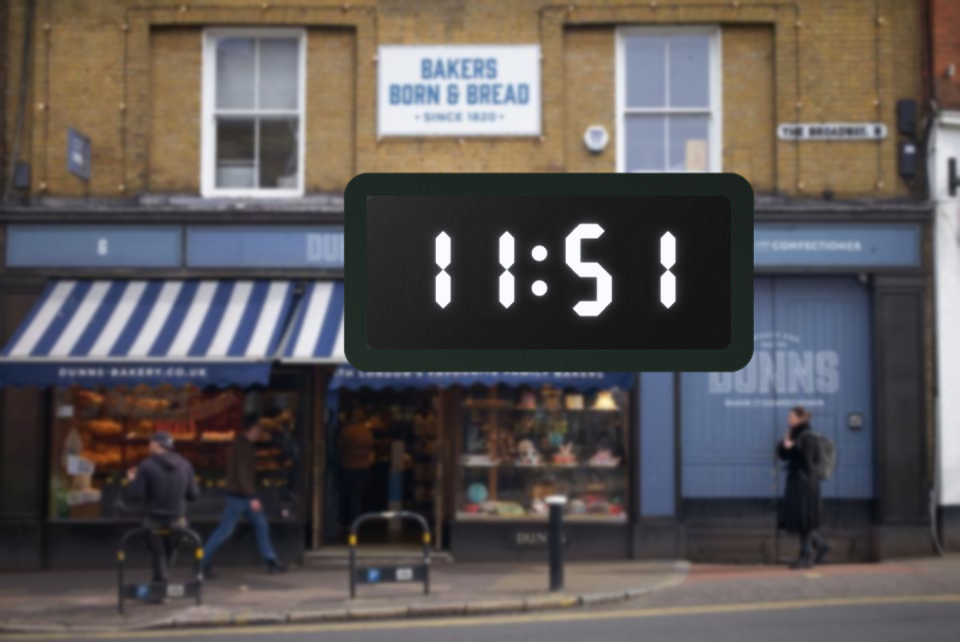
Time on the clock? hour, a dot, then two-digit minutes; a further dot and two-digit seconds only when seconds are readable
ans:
11.51
